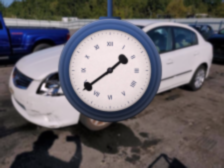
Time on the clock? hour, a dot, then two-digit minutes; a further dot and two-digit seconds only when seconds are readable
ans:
1.39
